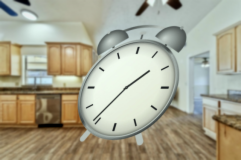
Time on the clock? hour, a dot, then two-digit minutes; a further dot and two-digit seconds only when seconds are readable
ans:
1.36
